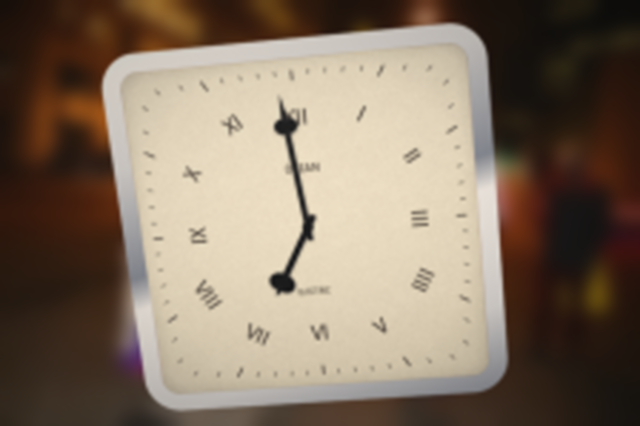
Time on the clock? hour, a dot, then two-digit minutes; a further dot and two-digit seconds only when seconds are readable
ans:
6.59
